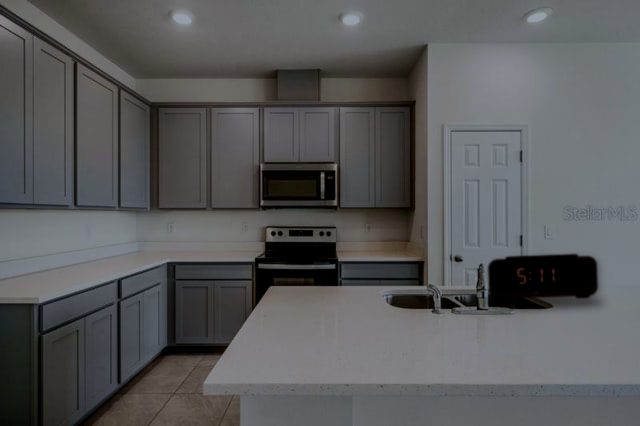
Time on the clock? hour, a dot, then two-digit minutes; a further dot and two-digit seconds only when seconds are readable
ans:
5.11
